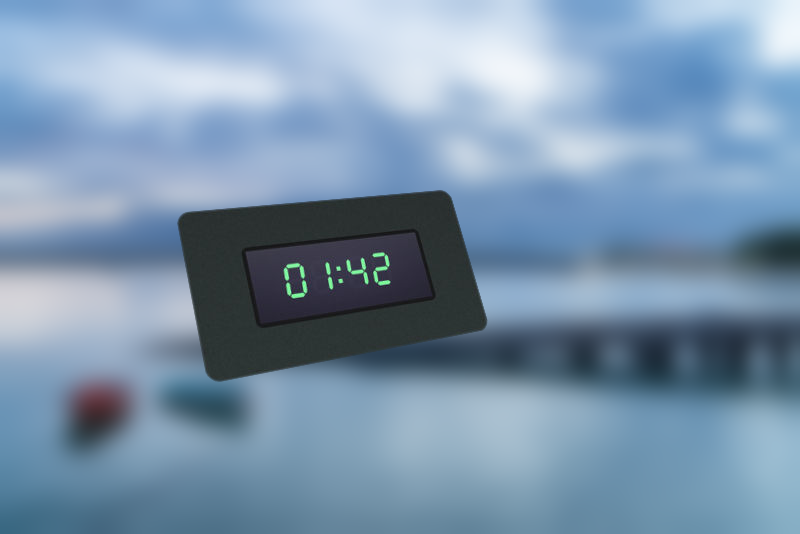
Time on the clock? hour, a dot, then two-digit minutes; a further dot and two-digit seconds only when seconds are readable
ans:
1.42
